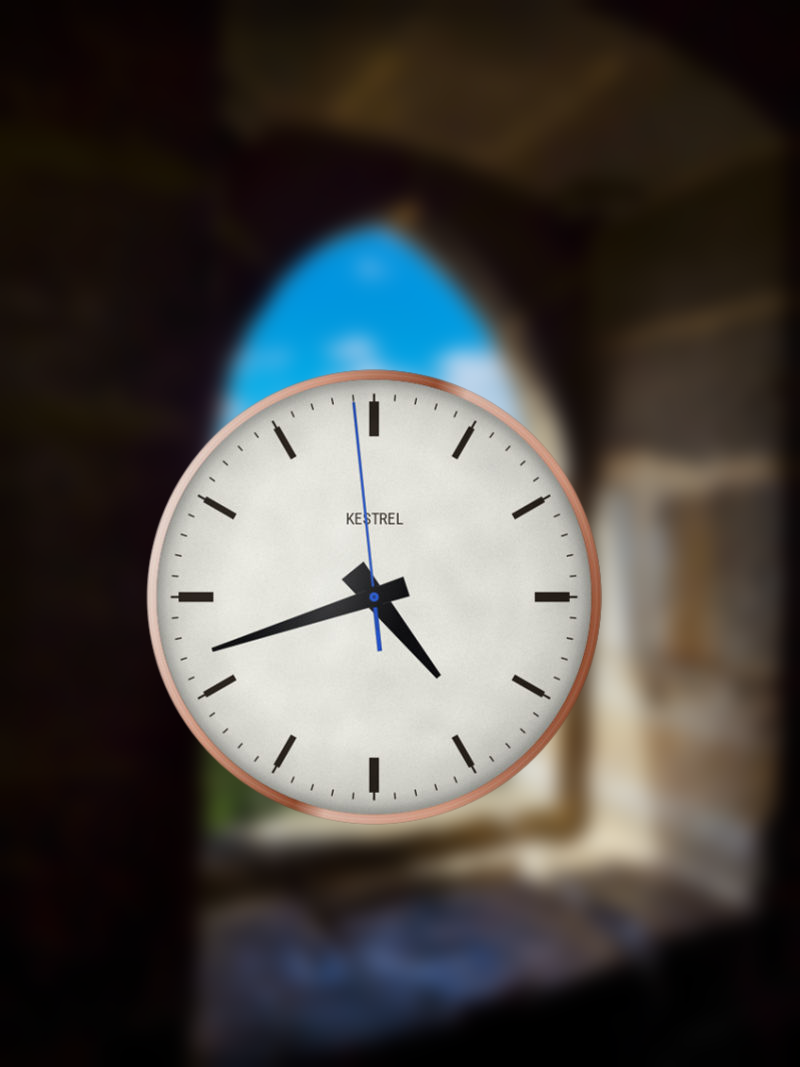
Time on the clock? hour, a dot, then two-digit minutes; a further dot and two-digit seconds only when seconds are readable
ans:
4.41.59
